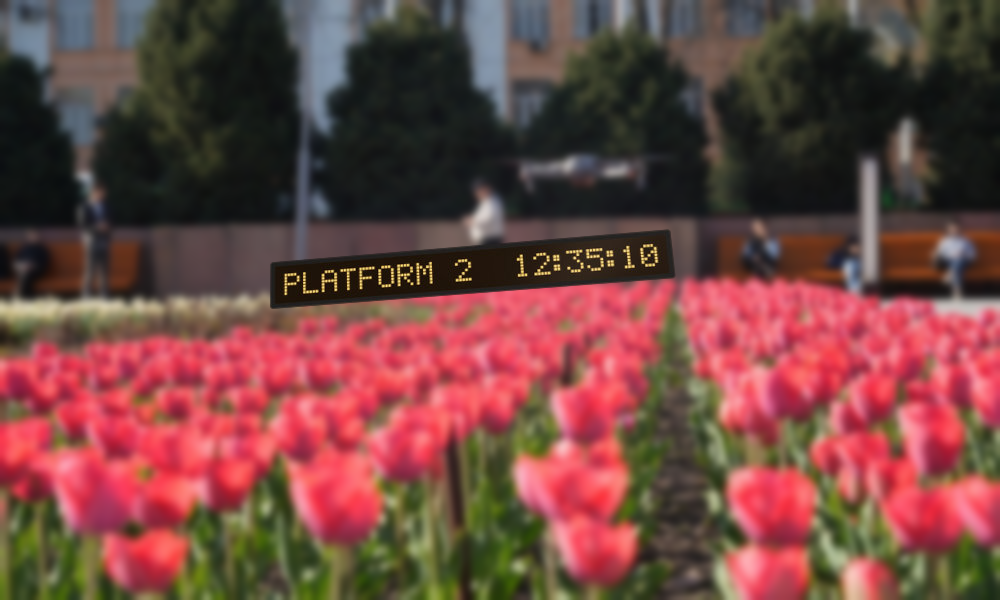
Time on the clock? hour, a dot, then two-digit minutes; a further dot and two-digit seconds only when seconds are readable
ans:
12.35.10
